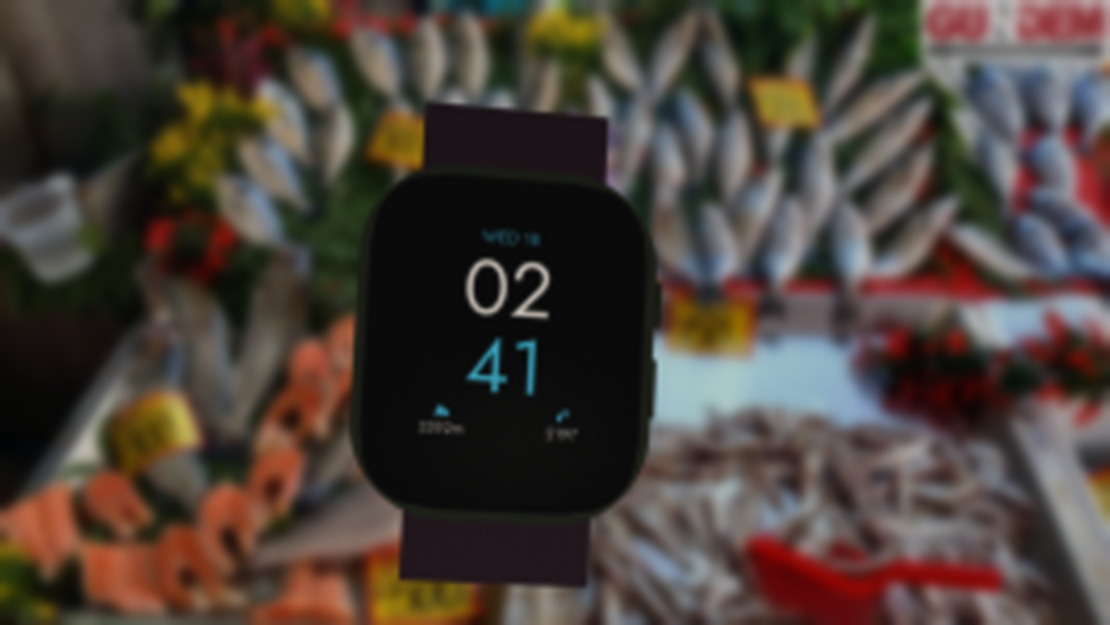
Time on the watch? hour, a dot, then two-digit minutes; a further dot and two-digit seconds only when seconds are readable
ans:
2.41
